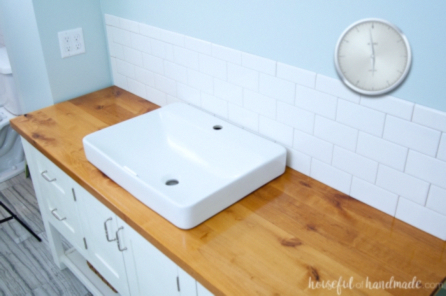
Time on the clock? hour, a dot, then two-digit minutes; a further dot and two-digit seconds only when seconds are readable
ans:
5.59
